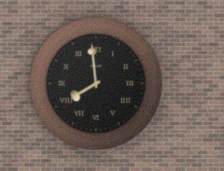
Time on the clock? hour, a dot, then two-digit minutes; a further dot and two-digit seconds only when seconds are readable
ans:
7.59
